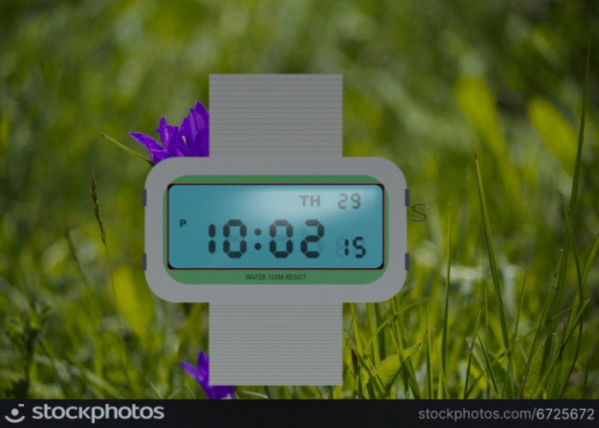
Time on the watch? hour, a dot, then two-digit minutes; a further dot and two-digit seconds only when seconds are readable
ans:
10.02.15
